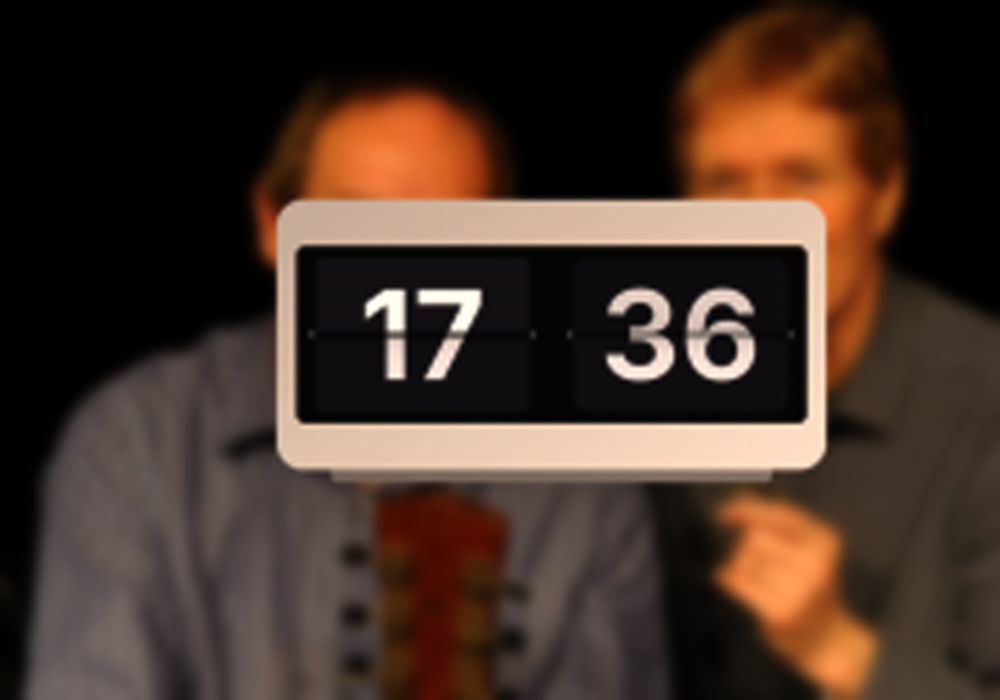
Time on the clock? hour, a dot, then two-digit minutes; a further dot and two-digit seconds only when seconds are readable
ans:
17.36
